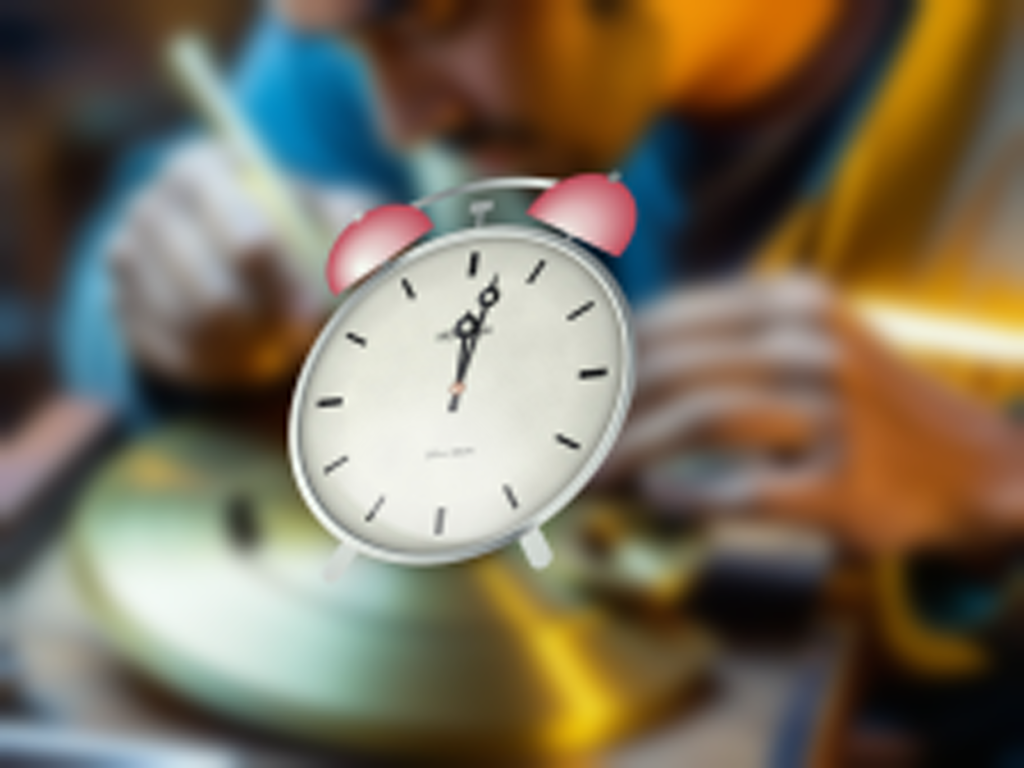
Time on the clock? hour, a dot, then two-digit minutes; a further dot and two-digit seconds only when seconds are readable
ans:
12.02
